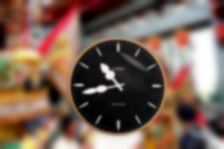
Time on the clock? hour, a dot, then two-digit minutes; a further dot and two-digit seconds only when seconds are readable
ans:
10.43
